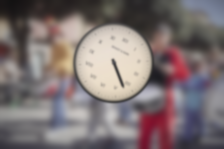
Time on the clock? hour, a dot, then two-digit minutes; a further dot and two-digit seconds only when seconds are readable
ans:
4.22
